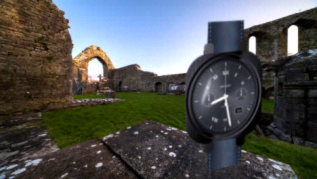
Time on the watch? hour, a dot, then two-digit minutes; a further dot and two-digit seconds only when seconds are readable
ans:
8.28
